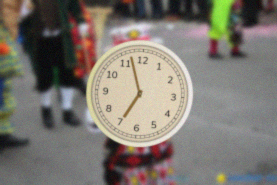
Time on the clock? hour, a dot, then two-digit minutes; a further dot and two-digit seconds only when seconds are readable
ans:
6.57
